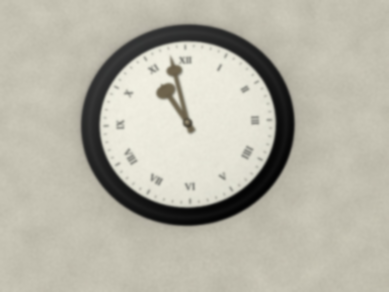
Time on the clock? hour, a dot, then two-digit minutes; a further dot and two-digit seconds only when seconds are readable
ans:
10.58
